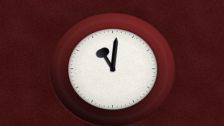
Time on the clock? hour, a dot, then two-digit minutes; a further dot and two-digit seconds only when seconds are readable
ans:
11.01
